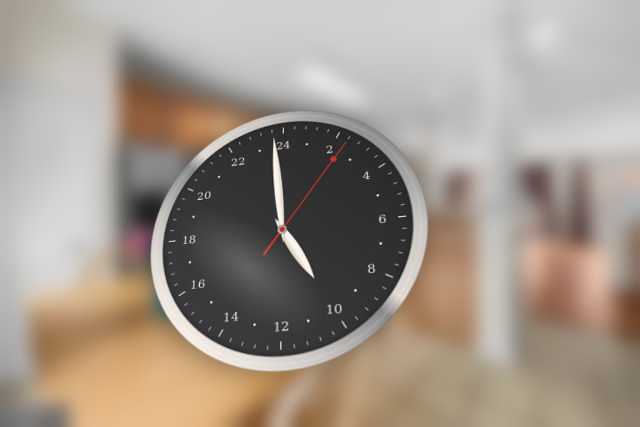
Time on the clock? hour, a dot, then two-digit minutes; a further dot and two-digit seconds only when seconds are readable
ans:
9.59.06
